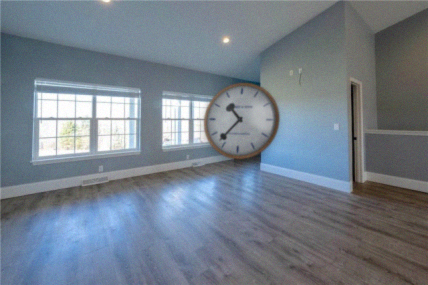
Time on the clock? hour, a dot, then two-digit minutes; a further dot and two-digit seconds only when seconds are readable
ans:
10.37
